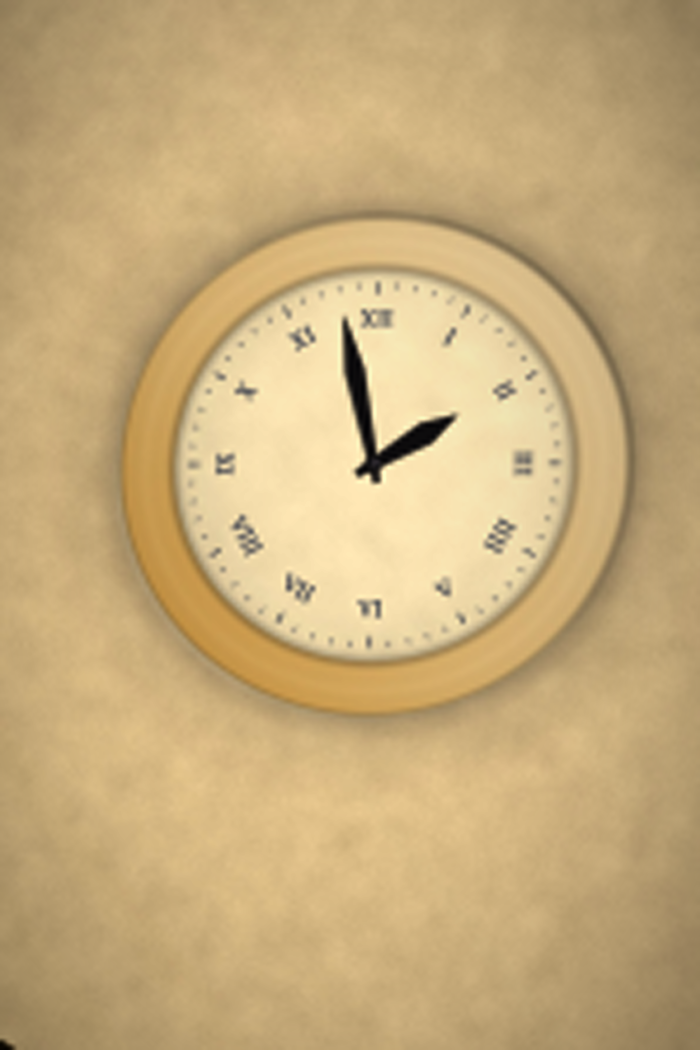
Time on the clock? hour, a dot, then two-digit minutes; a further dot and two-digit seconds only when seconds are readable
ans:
1.58
